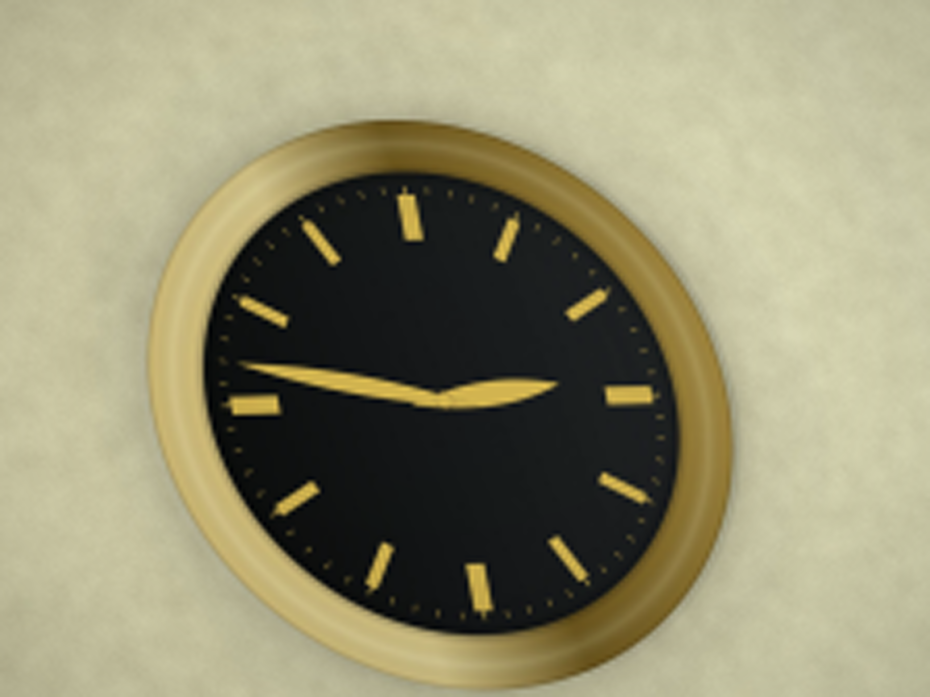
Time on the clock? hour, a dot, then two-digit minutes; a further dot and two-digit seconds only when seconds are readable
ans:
2.47
